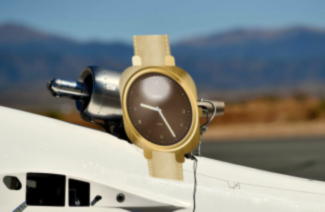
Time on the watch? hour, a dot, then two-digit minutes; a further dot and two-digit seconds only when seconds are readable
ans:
9.25
